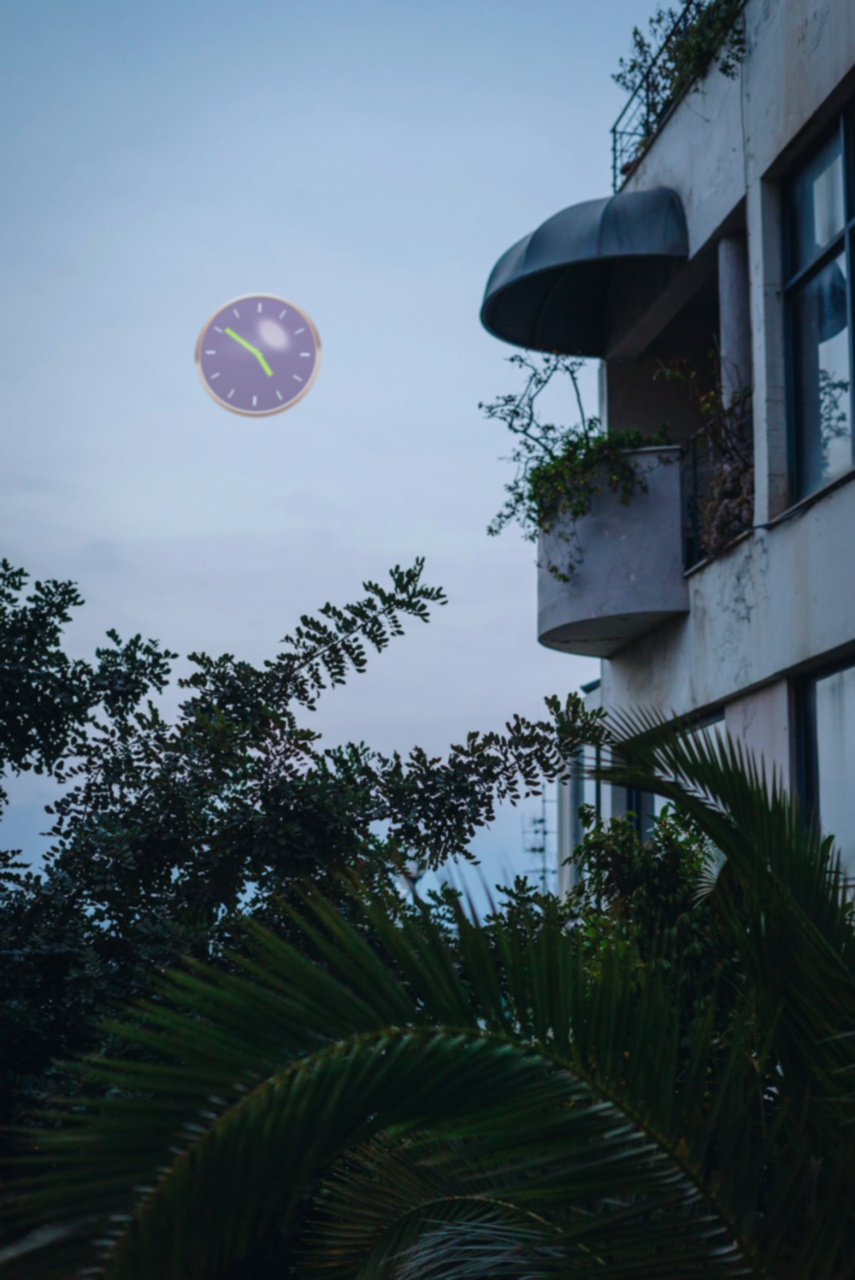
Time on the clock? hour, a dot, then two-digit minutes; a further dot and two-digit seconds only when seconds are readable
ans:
4.51
